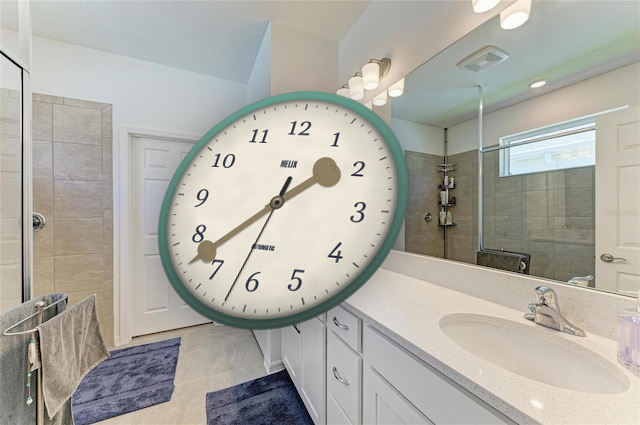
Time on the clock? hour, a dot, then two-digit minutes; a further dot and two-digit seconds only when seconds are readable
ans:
1.37.32
